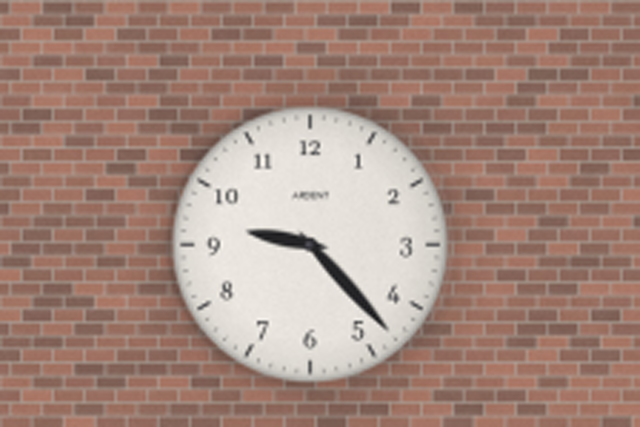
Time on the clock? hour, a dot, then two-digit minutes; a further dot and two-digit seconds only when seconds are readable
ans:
9.23
